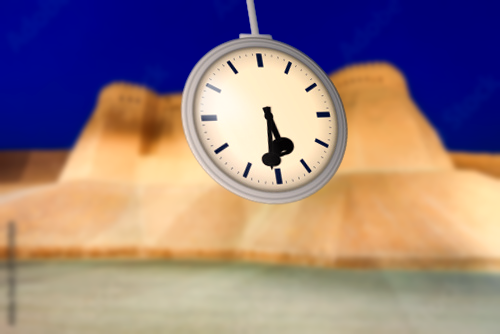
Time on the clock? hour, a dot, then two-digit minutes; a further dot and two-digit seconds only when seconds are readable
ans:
5.31
